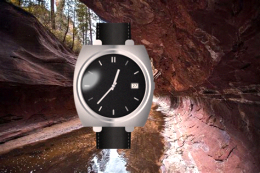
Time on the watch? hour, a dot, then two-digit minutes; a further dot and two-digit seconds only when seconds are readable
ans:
12.37
